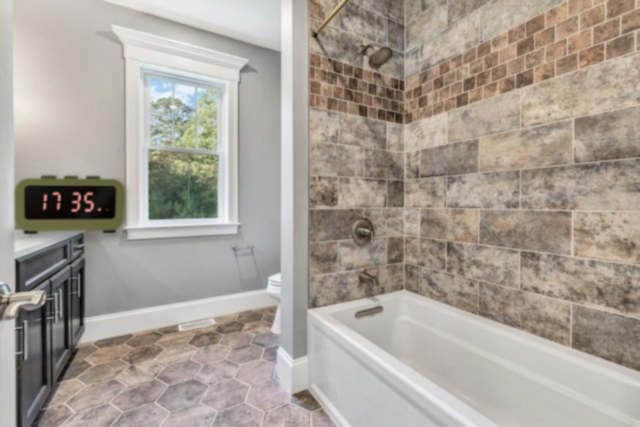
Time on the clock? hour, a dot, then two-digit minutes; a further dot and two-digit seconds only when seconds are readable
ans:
17.35
